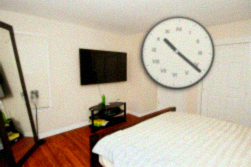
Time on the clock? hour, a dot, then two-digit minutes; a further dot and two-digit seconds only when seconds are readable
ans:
10.21
